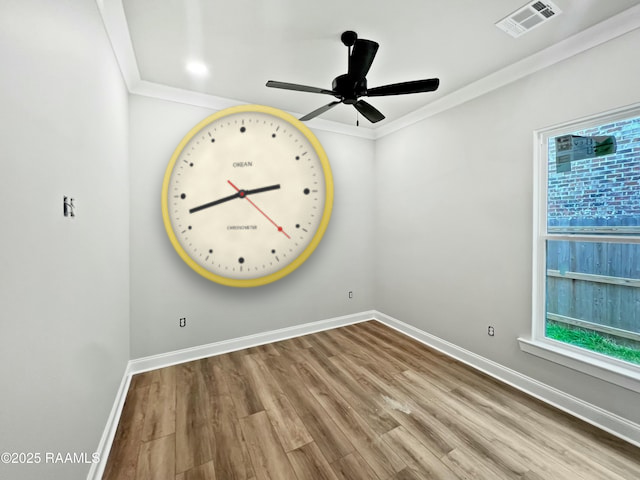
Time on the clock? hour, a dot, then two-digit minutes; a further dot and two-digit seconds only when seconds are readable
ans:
2.42.22
